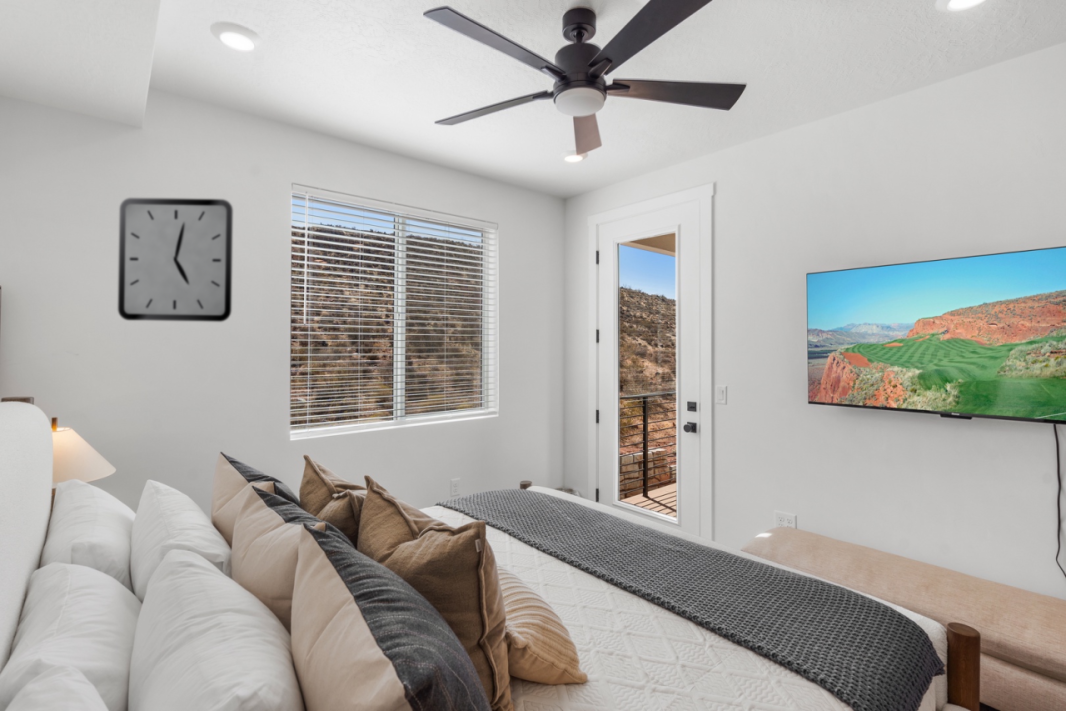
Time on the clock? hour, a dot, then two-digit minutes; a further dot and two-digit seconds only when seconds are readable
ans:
5.02
